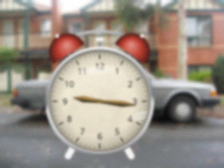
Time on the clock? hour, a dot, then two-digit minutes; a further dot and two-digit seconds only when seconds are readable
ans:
9.16
